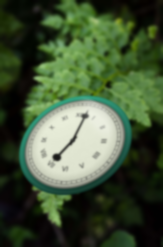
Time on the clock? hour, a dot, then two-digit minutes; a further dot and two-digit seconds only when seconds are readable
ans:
7.02
